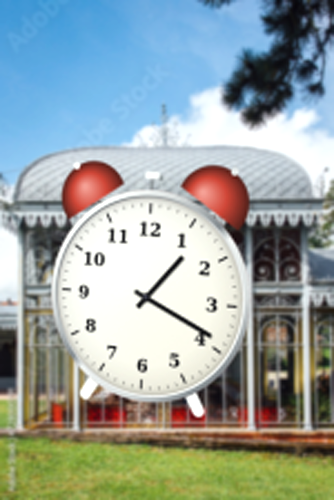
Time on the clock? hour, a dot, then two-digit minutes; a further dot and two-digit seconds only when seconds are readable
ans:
1.19
